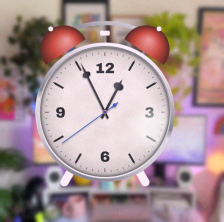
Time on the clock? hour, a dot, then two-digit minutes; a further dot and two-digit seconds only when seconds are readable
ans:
12.55.39
